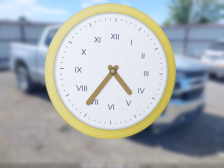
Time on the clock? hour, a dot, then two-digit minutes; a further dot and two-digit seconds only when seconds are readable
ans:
4.36
